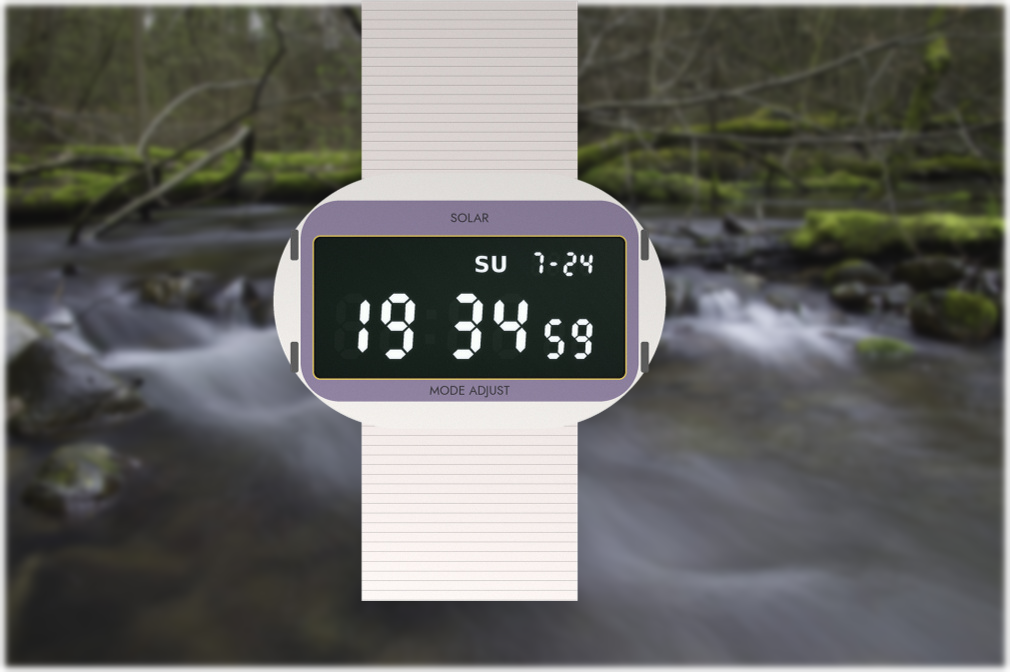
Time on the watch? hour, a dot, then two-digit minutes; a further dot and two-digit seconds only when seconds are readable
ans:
19.34.59
